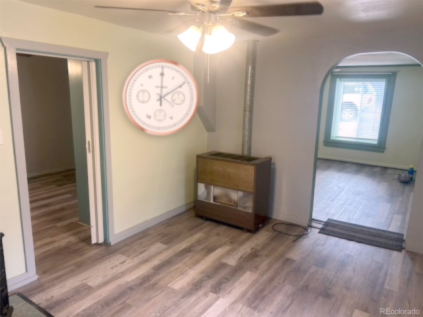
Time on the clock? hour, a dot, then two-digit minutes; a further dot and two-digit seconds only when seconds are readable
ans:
4.09
